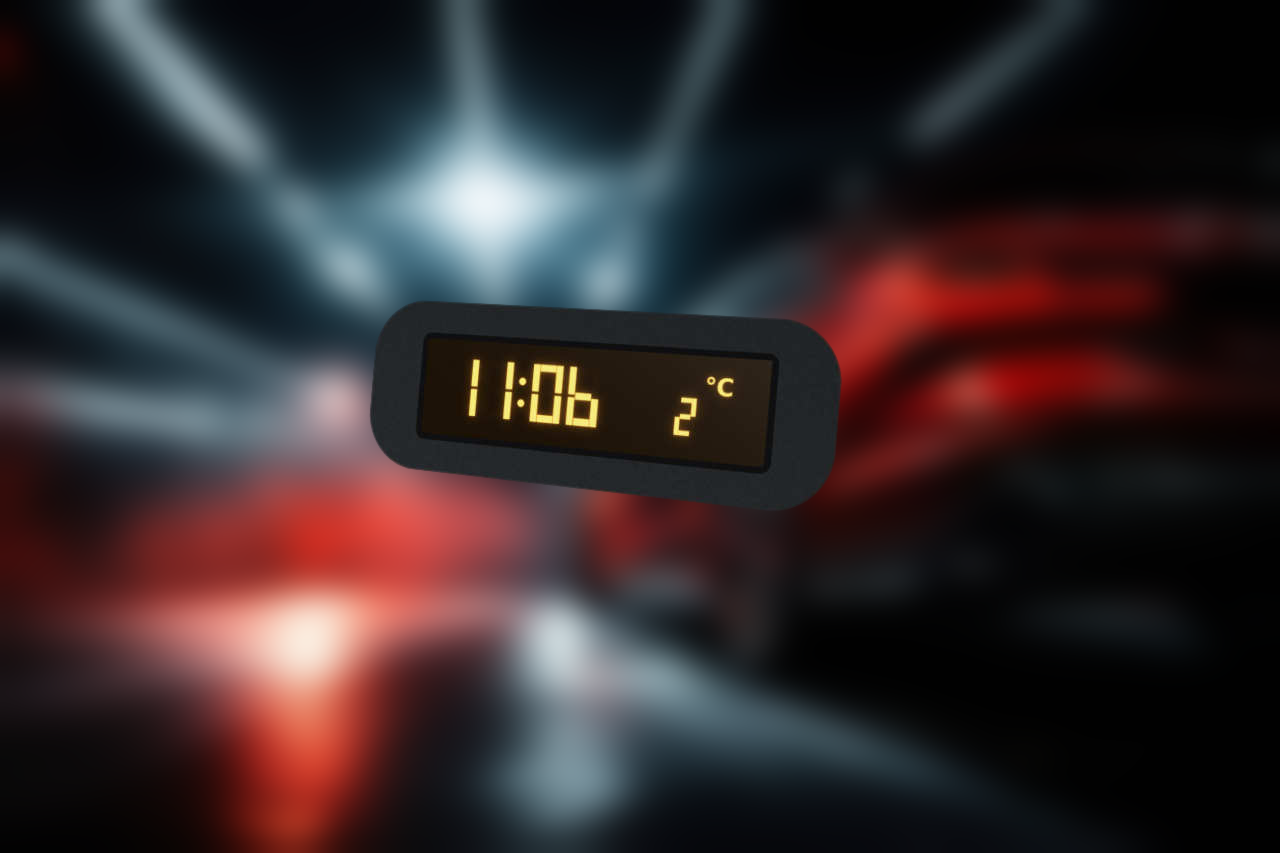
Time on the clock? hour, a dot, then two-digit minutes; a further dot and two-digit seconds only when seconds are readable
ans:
11.06
